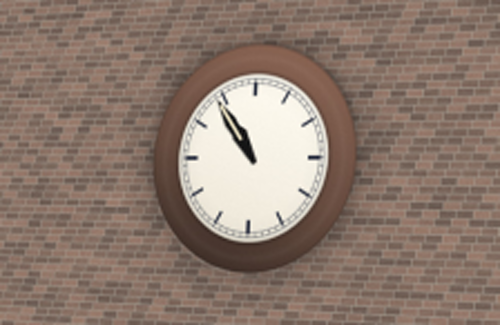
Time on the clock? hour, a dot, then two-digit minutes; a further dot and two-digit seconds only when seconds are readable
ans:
10.54
